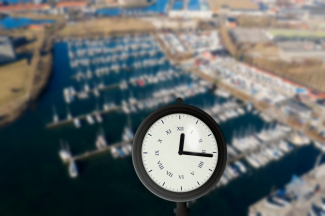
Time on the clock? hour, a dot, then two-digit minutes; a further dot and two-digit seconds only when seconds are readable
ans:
12.16
